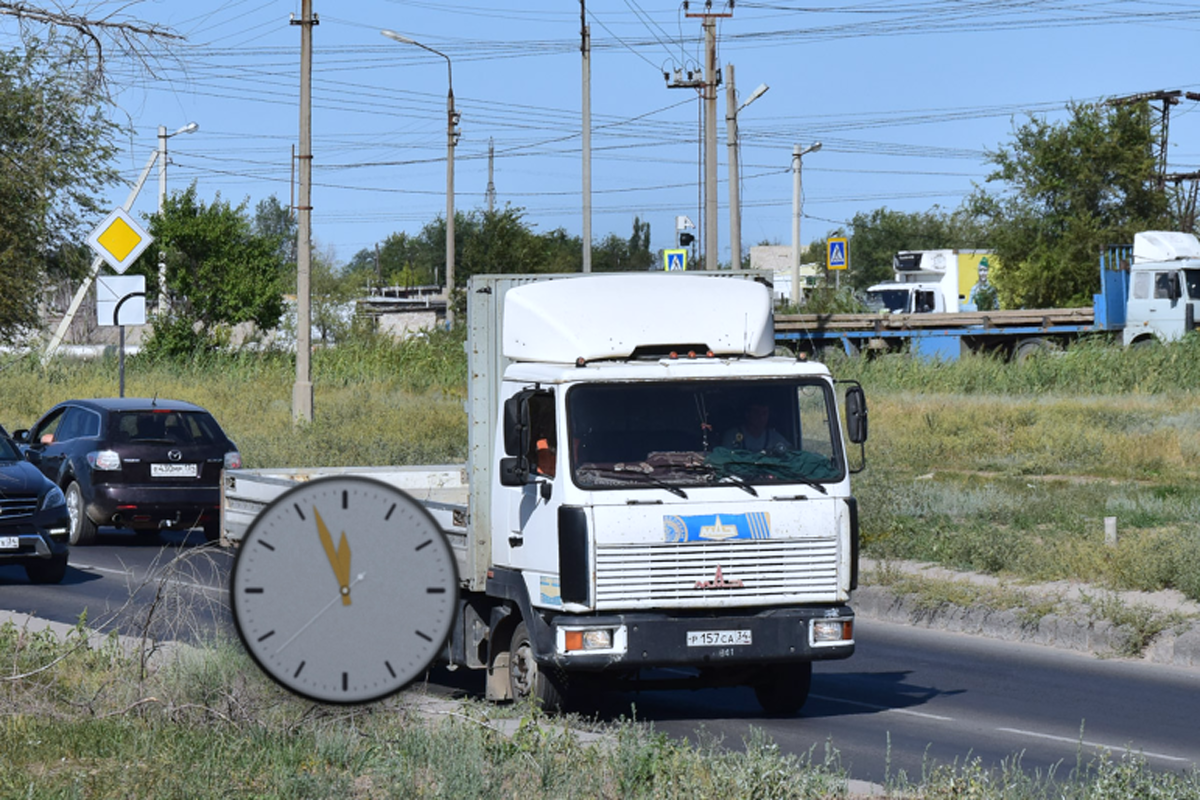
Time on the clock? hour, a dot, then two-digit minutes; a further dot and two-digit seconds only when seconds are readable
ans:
11.56.38
